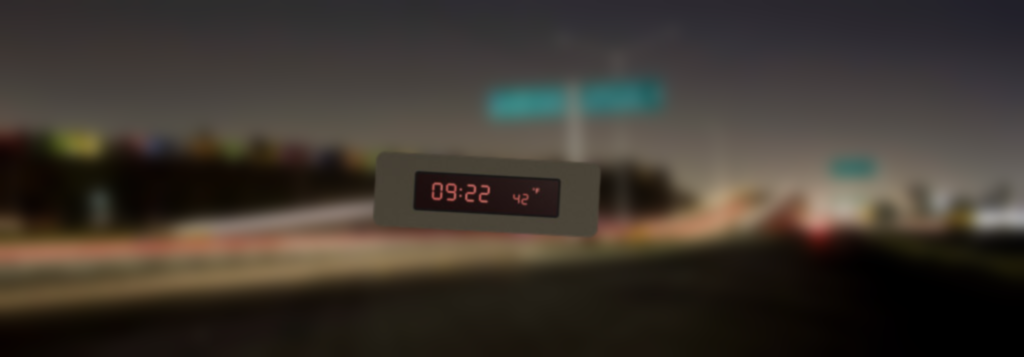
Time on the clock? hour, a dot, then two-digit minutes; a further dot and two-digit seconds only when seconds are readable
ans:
9.22
